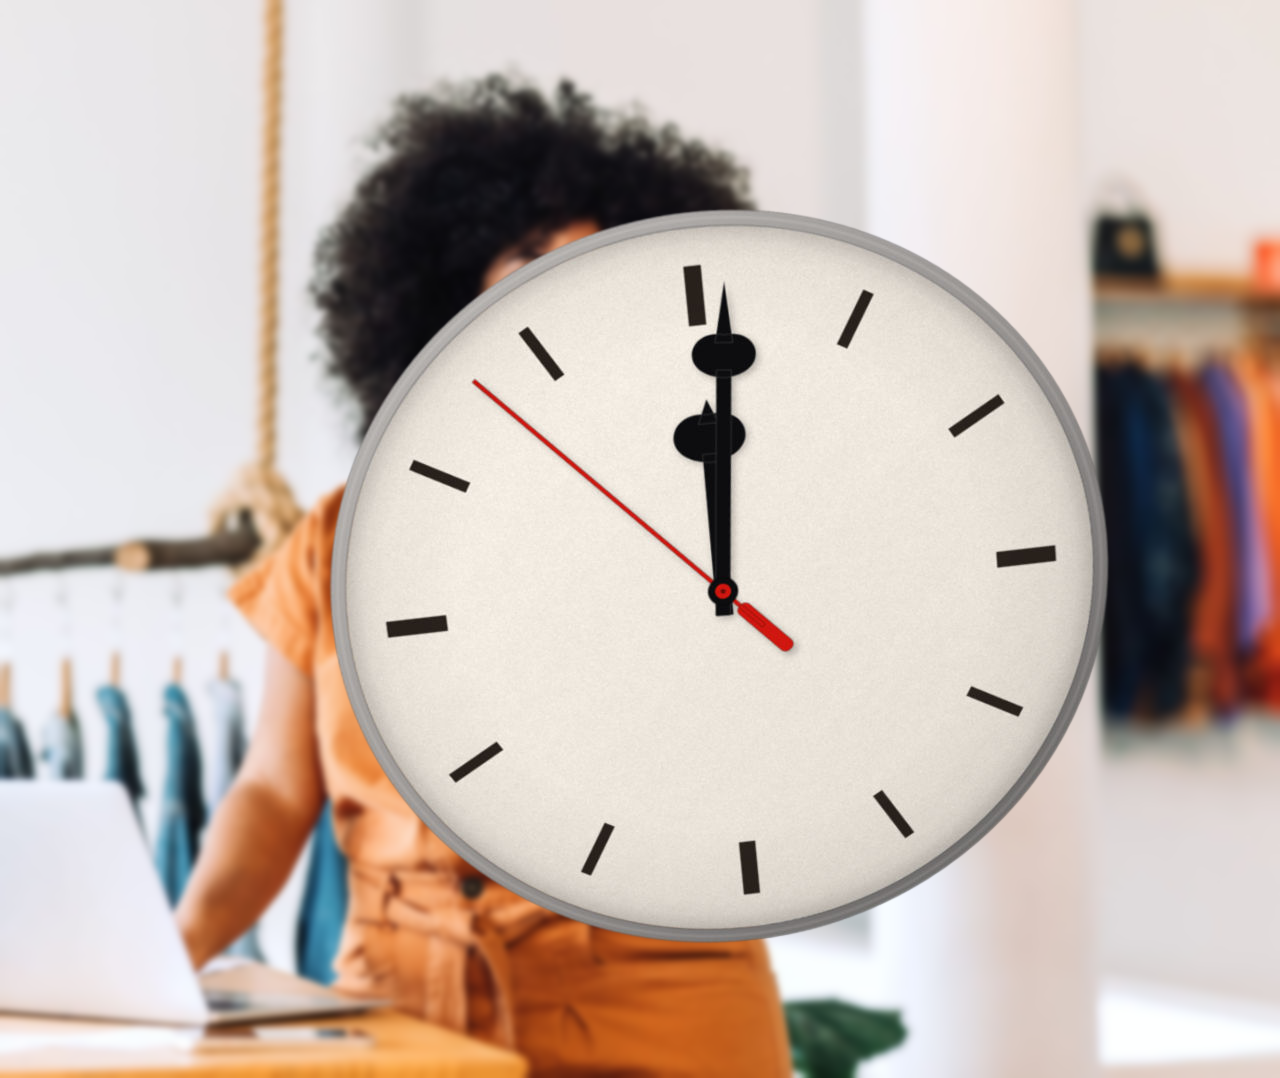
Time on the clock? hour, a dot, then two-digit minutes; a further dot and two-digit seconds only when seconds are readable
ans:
12.00.53
